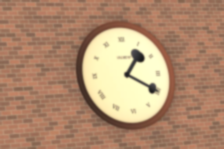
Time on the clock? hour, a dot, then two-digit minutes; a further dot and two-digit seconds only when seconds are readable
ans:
1.20
